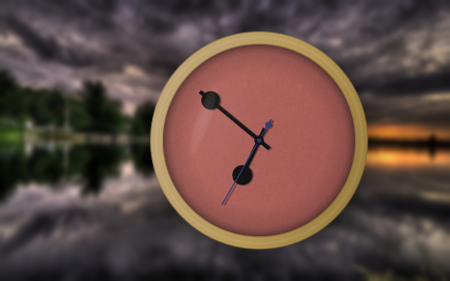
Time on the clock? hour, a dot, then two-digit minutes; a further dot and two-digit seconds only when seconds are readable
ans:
6.51.35
